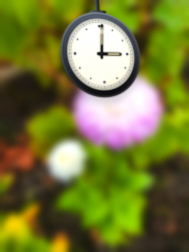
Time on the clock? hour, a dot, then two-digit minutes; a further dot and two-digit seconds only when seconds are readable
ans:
3.01
